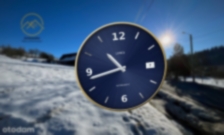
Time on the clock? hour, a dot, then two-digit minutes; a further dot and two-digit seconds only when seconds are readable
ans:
10.43
